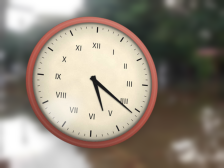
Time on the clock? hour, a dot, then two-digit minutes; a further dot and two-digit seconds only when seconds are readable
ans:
5.21
